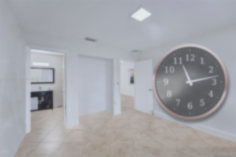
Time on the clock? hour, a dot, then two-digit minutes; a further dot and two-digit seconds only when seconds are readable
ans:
11.13
